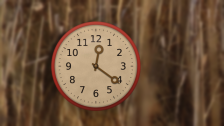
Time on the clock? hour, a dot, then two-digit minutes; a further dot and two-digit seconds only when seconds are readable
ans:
12.21
